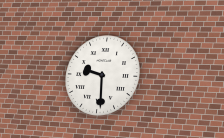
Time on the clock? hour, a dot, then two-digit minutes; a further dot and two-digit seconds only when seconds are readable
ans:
9.29
